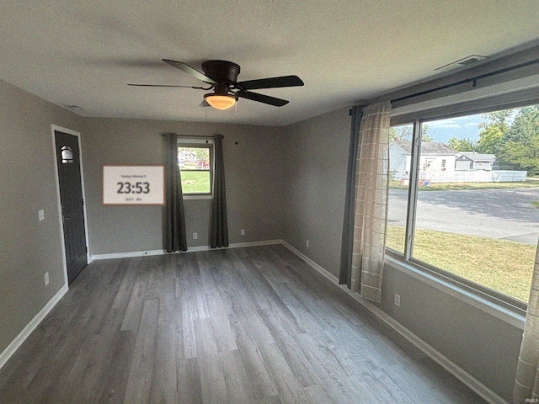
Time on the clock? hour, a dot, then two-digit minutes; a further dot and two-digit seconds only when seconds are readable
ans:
23.53
